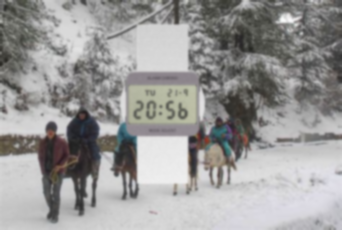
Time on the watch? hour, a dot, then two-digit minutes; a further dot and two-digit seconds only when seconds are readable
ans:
20.56
